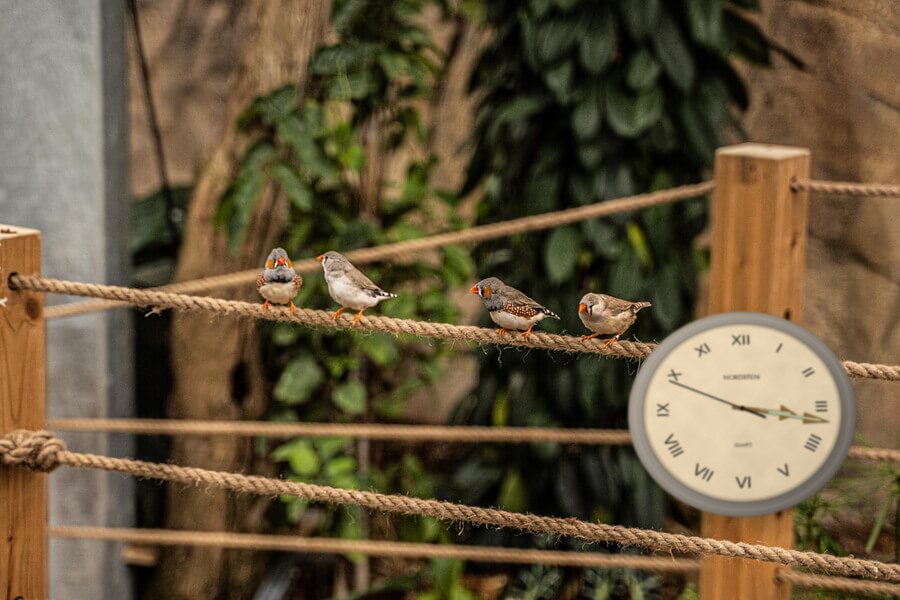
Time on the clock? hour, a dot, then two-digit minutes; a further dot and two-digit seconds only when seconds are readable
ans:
3.16.49
